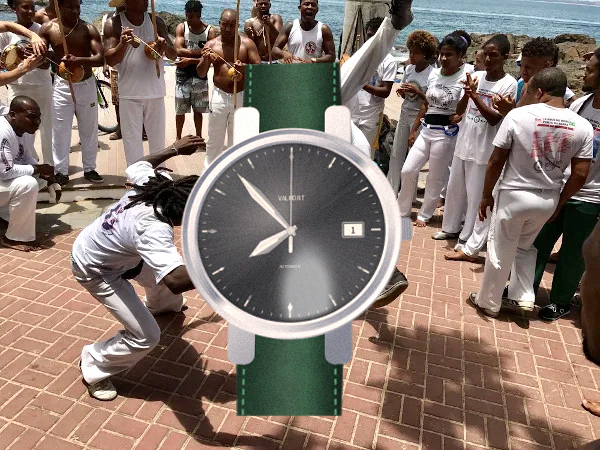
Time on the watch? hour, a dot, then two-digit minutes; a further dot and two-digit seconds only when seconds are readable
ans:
7.53.00
